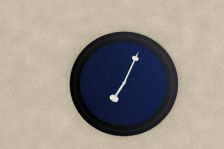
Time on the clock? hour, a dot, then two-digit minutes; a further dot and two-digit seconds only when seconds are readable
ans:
7.04
